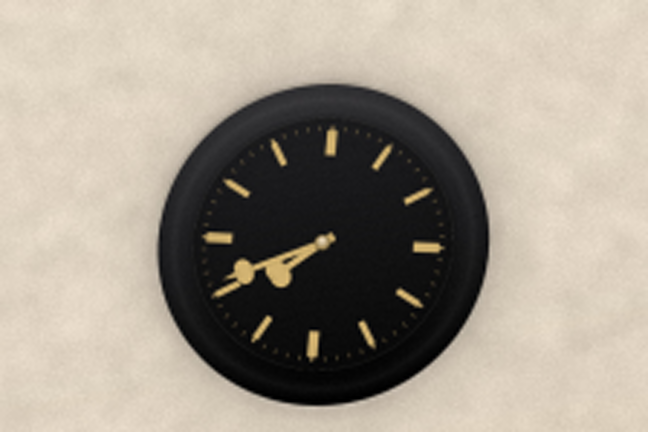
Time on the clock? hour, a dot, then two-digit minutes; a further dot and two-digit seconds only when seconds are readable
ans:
7.41
